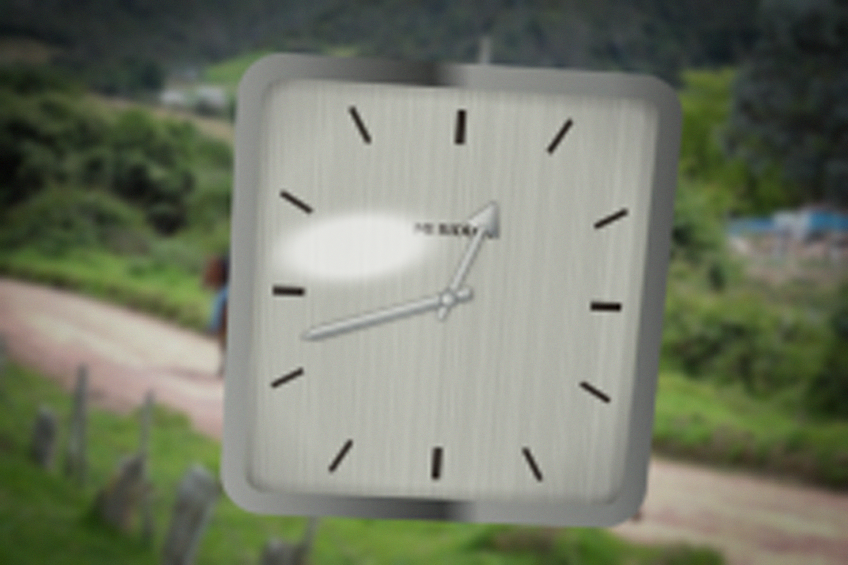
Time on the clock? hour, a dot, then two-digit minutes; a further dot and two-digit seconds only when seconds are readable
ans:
12.42
